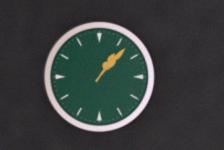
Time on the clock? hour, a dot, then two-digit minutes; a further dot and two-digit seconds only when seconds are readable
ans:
1.07
